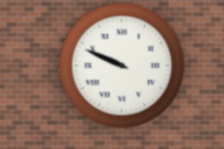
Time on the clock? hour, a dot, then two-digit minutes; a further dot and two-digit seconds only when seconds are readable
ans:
9.49
